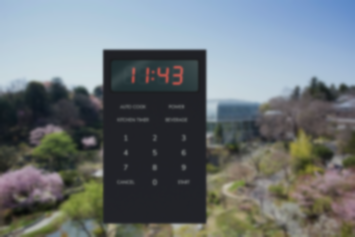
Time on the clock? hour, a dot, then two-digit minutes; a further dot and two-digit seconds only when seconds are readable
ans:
11.43
